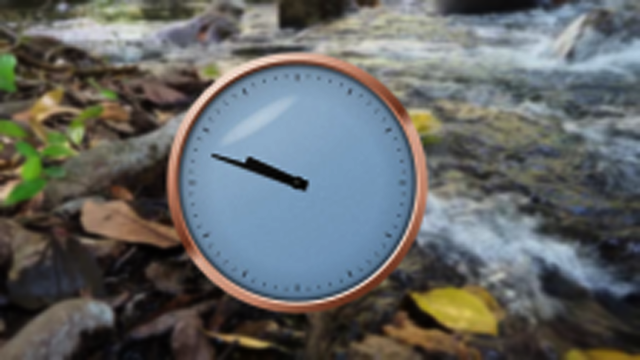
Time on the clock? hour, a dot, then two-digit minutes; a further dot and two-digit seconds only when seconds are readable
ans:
9.48
